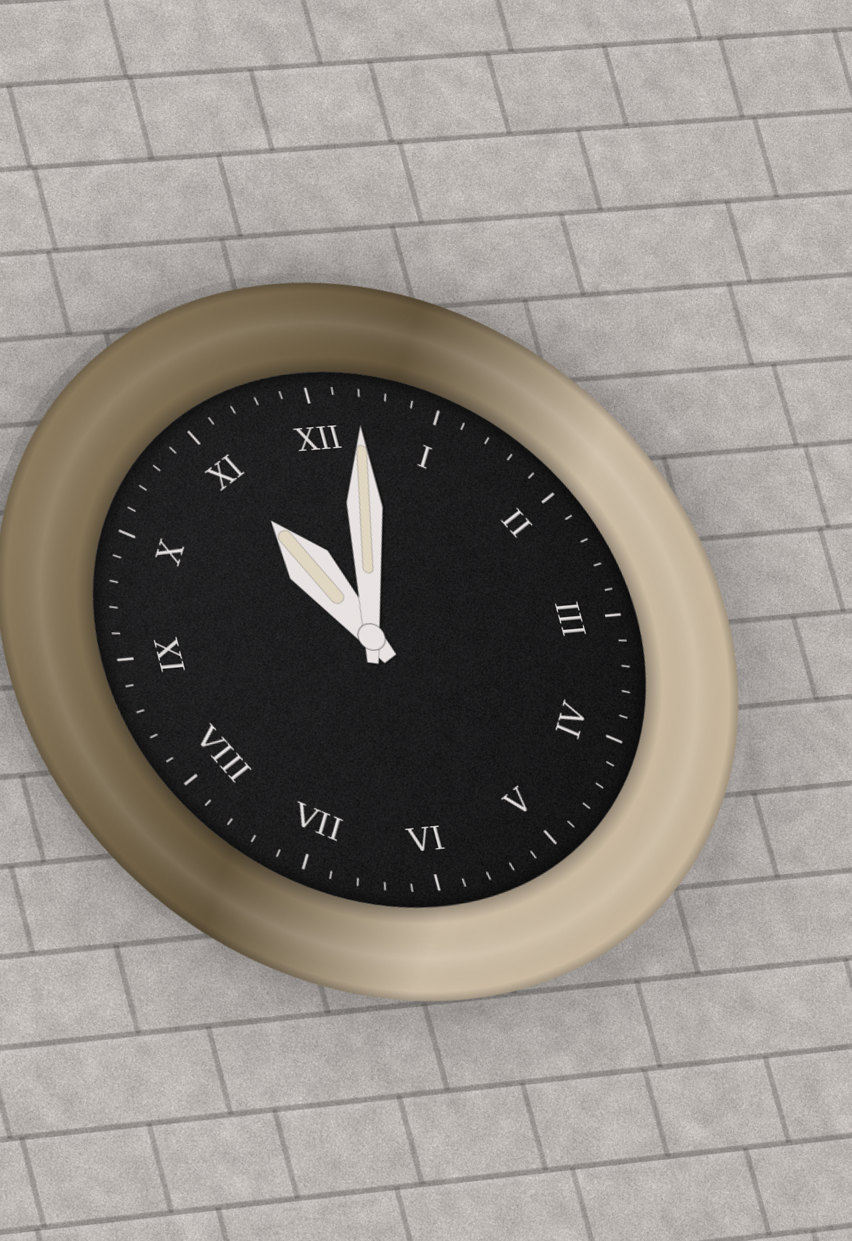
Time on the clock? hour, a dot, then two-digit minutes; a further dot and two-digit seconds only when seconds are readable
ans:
11.02
